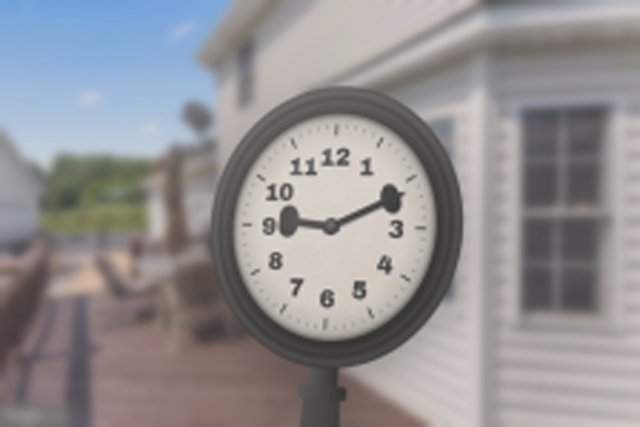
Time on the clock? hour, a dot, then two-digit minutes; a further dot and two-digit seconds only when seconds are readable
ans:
9.11
